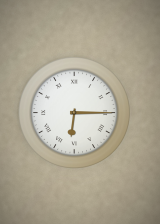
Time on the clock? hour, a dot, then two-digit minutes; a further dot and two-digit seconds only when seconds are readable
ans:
6.15
